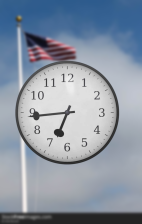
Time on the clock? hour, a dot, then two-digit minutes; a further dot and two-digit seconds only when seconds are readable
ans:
6.44
